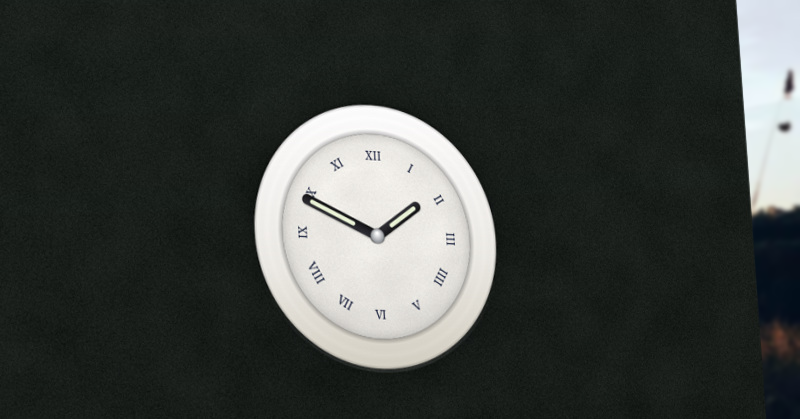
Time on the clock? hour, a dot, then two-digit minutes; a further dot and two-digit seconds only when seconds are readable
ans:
1.49
